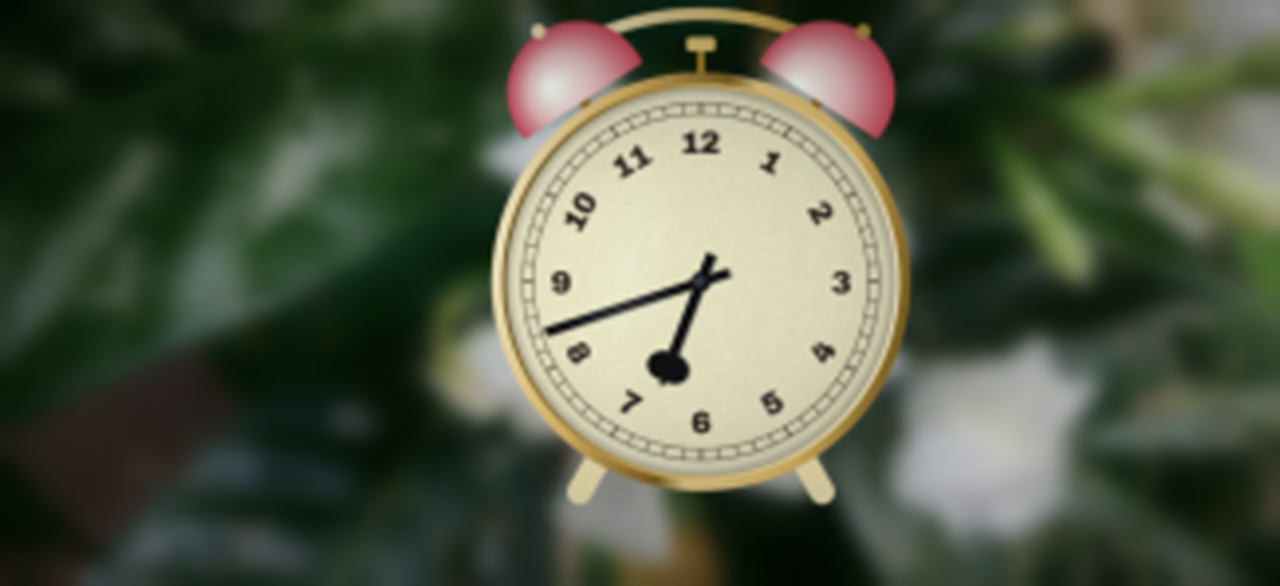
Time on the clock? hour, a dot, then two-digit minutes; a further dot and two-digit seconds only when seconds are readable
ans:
6.42
